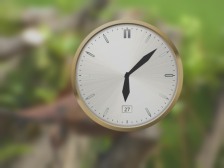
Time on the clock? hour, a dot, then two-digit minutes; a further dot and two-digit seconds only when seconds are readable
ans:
6.08
